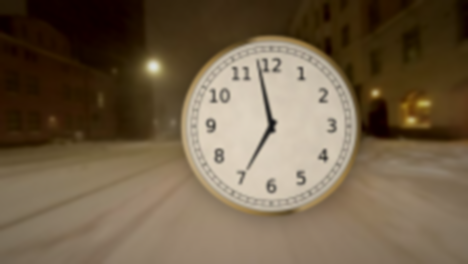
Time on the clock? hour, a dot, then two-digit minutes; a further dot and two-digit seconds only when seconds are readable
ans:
6.58
